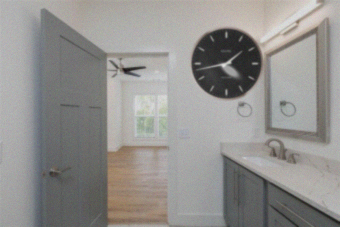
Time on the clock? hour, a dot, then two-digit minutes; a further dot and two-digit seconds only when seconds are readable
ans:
1.43
